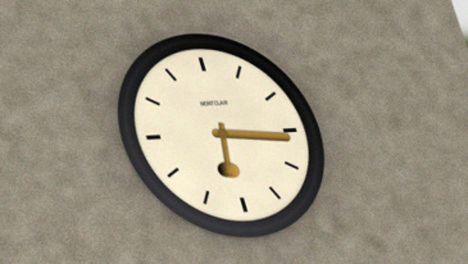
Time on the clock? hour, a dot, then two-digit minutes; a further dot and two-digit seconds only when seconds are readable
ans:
6.16
